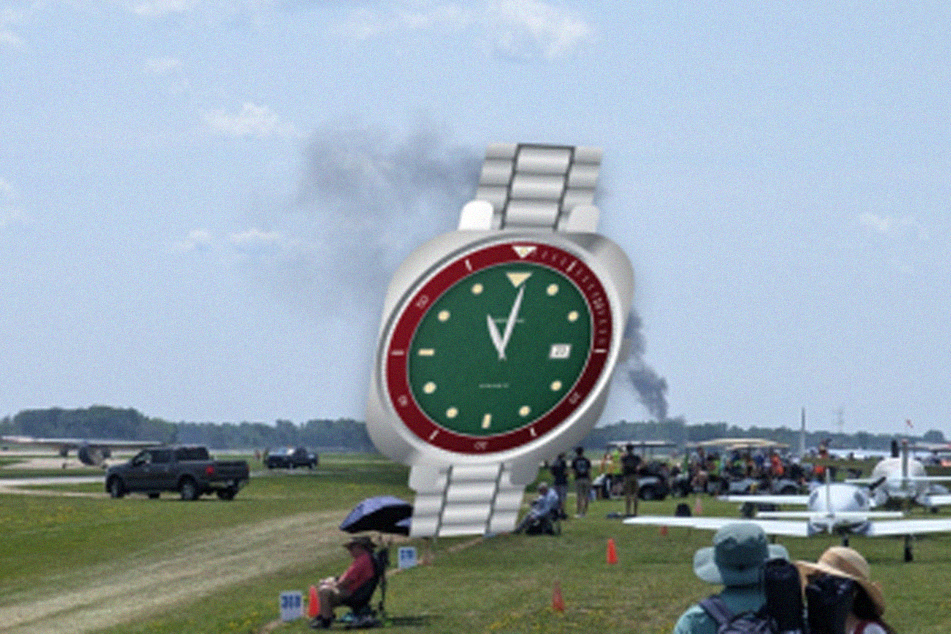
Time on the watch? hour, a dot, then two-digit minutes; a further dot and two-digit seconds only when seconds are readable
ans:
11.01
